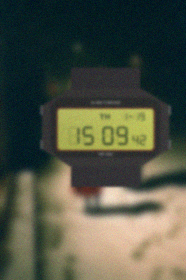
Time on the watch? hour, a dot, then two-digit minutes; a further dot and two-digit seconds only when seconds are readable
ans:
15.09
